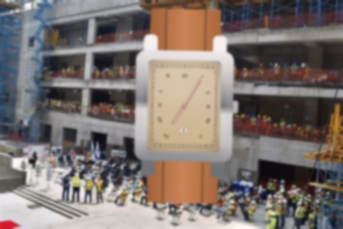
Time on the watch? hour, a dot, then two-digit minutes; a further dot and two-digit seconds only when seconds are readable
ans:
7.05
